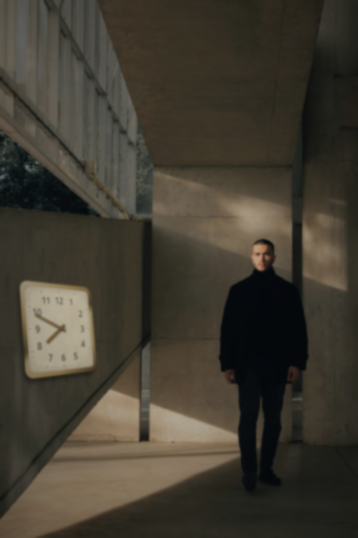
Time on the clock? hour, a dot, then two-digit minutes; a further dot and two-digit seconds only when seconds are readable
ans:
7.49
